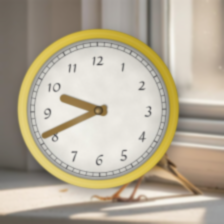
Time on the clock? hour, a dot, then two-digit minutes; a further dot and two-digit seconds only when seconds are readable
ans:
9.41
